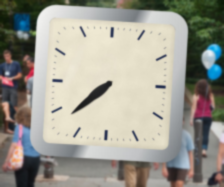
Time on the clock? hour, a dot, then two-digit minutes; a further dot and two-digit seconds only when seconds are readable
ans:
7.38
